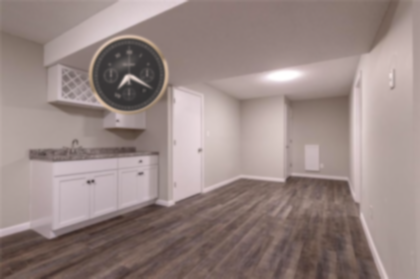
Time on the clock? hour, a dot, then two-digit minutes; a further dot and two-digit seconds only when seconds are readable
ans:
7.20
